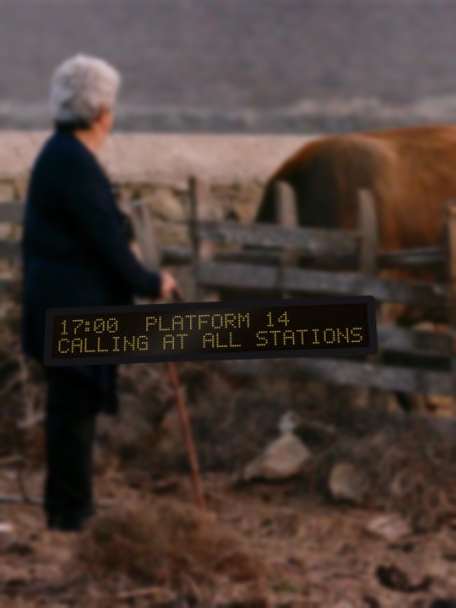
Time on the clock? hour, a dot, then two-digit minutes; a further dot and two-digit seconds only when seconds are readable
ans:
17.00
